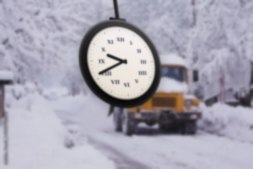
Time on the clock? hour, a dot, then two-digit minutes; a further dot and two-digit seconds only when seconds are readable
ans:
9.41
